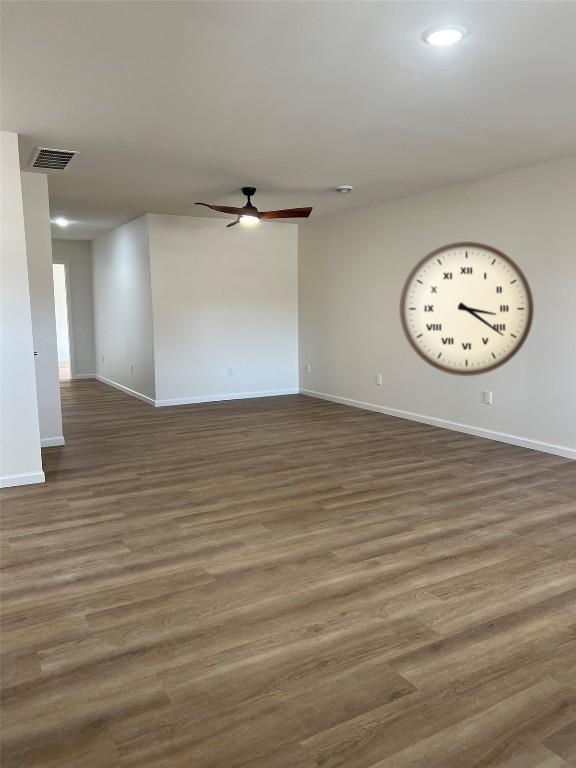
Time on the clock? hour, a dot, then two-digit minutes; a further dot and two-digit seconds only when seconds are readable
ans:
3.21
